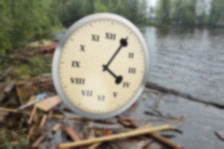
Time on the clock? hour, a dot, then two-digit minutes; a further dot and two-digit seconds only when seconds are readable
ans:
4.05
